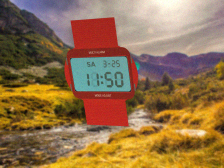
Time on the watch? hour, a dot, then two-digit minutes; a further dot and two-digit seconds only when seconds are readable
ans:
11.50
